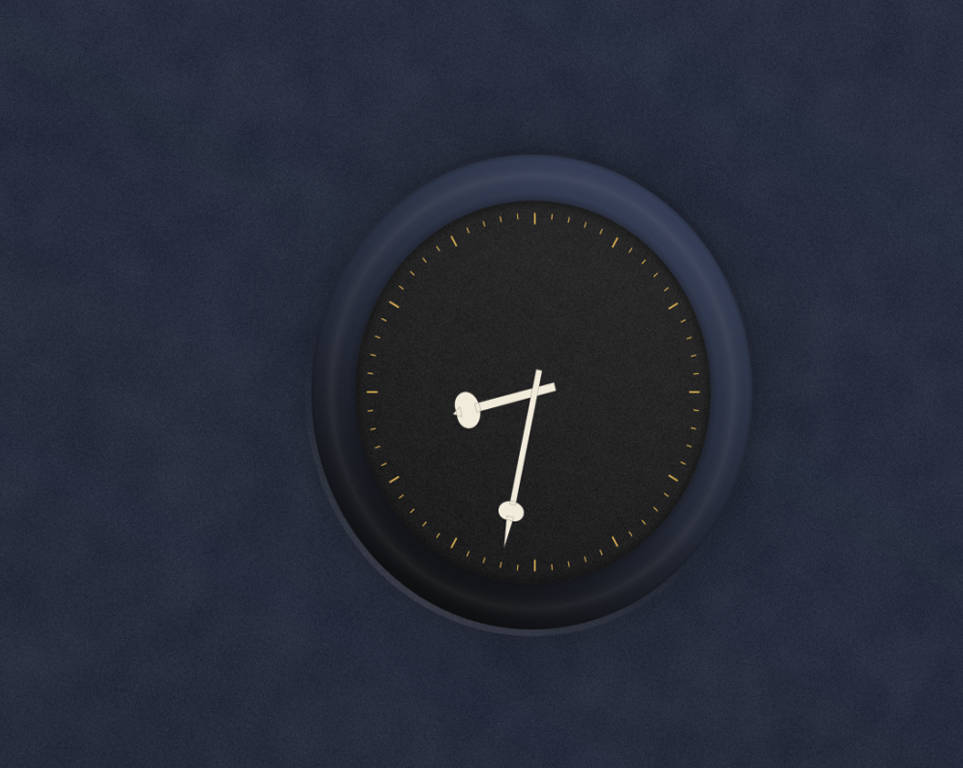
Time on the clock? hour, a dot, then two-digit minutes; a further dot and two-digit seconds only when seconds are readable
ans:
8.32
